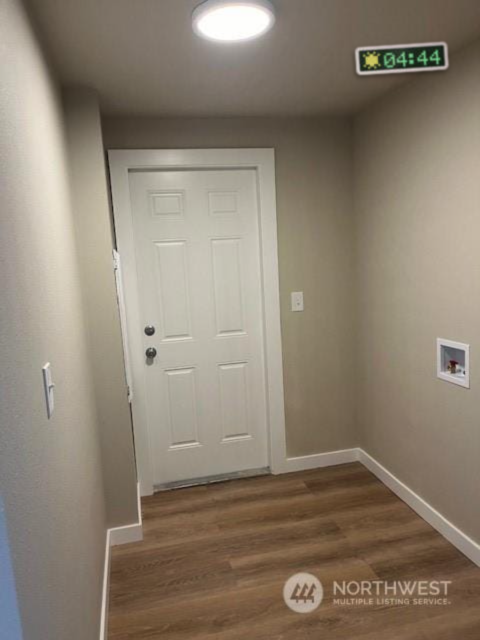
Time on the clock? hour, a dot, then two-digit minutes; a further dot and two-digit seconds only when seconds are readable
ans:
4.44
